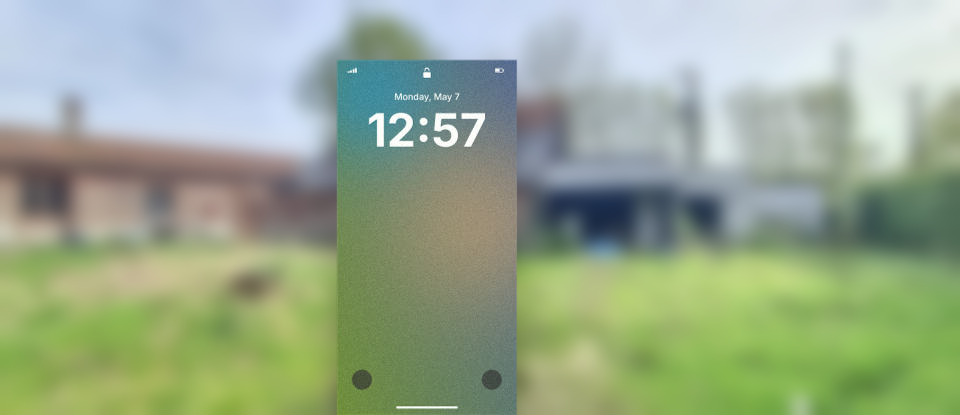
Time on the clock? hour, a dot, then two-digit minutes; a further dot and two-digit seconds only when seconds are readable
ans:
12.57
